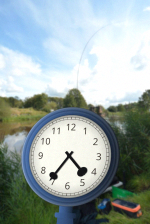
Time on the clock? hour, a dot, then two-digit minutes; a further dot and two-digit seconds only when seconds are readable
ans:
4.36
